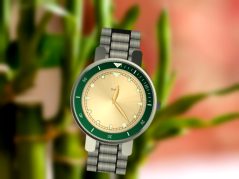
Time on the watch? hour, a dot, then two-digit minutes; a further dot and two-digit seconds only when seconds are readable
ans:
12.23
